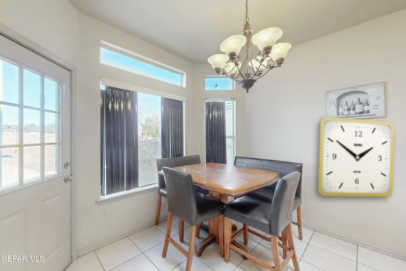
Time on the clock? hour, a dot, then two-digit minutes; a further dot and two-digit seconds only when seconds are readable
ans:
1.51
